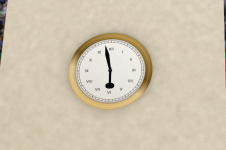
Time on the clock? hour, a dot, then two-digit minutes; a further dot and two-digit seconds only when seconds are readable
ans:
5.58
